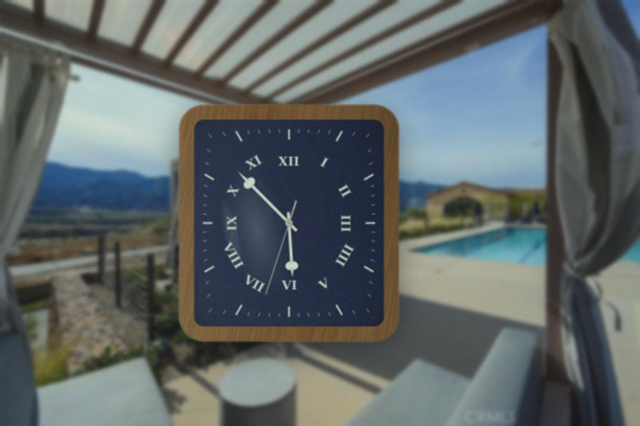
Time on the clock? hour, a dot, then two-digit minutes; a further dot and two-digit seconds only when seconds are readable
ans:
5.52.33
